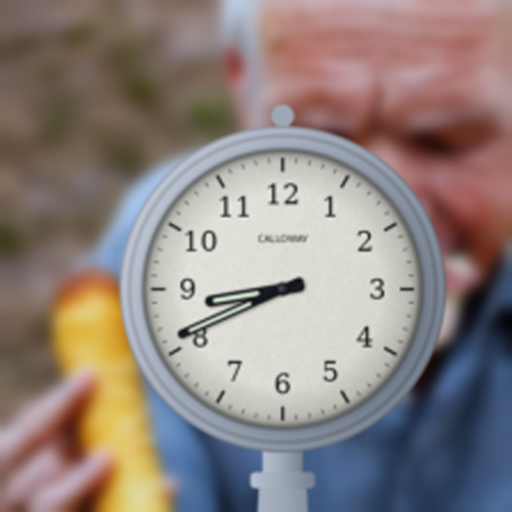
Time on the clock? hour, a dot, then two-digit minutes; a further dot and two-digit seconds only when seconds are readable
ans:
8.41
